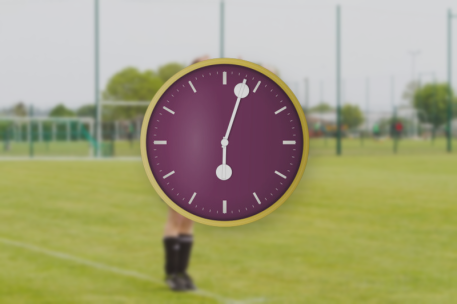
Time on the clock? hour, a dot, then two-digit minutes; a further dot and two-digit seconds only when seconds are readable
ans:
6.03
